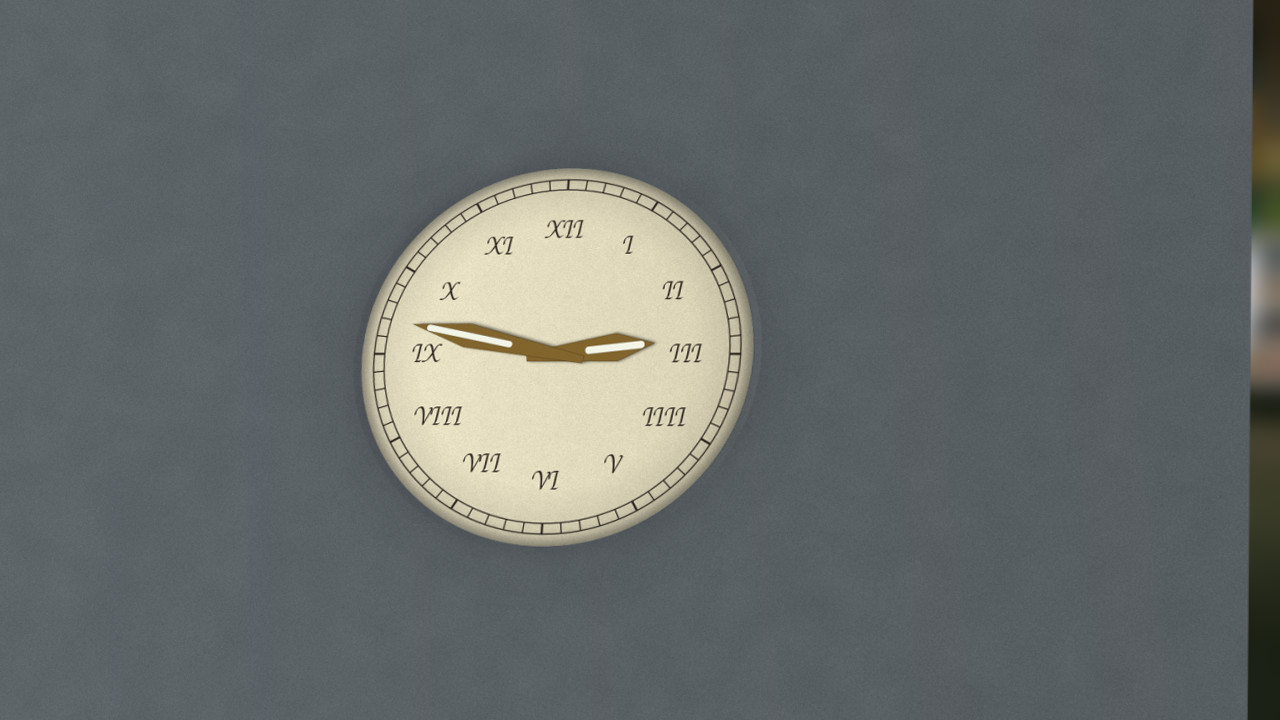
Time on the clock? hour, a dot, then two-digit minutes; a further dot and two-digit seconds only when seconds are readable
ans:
2.47
